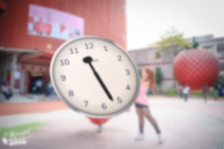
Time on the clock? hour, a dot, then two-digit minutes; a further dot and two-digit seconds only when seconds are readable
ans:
11.27
